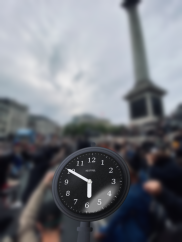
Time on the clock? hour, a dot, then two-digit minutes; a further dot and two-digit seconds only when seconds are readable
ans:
5.50
